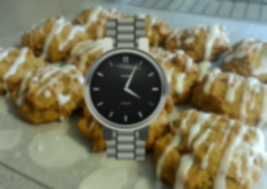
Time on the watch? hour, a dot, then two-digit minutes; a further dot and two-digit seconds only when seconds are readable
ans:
4.04
